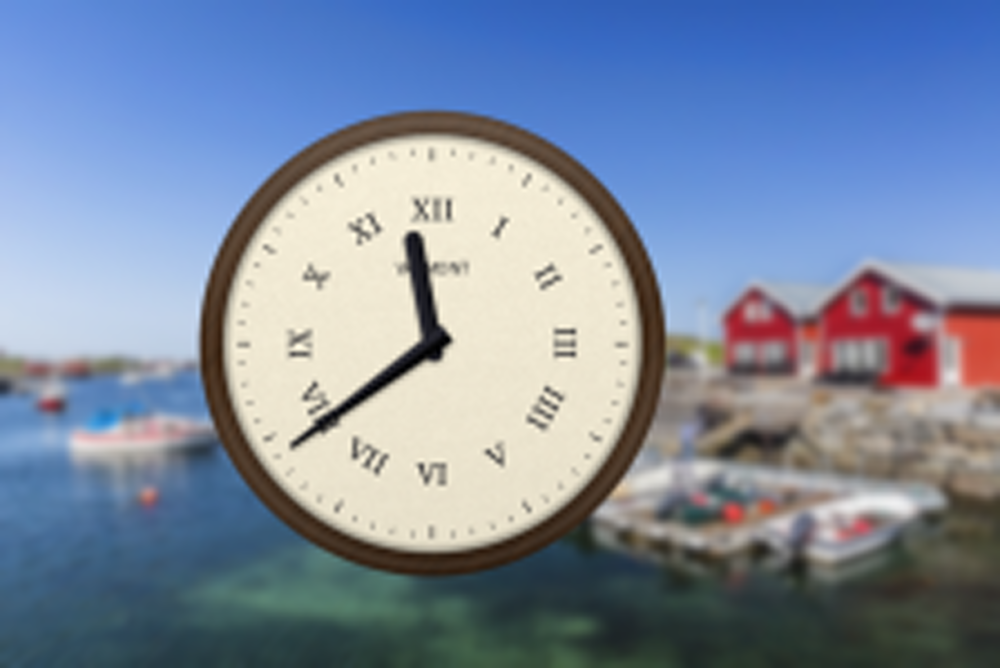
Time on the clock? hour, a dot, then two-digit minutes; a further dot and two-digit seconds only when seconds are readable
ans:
11.39
